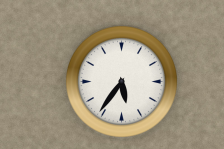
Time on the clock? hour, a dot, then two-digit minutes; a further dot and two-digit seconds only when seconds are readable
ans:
5.36
